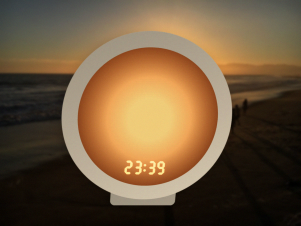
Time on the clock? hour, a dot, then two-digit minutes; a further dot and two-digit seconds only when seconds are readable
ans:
23.39
